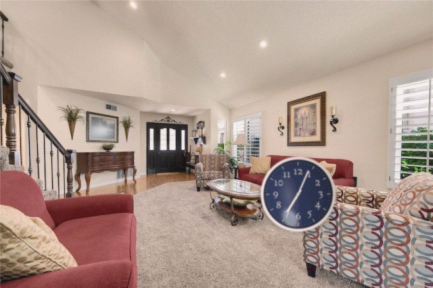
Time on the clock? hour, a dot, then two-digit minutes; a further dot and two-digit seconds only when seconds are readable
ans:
7.04
